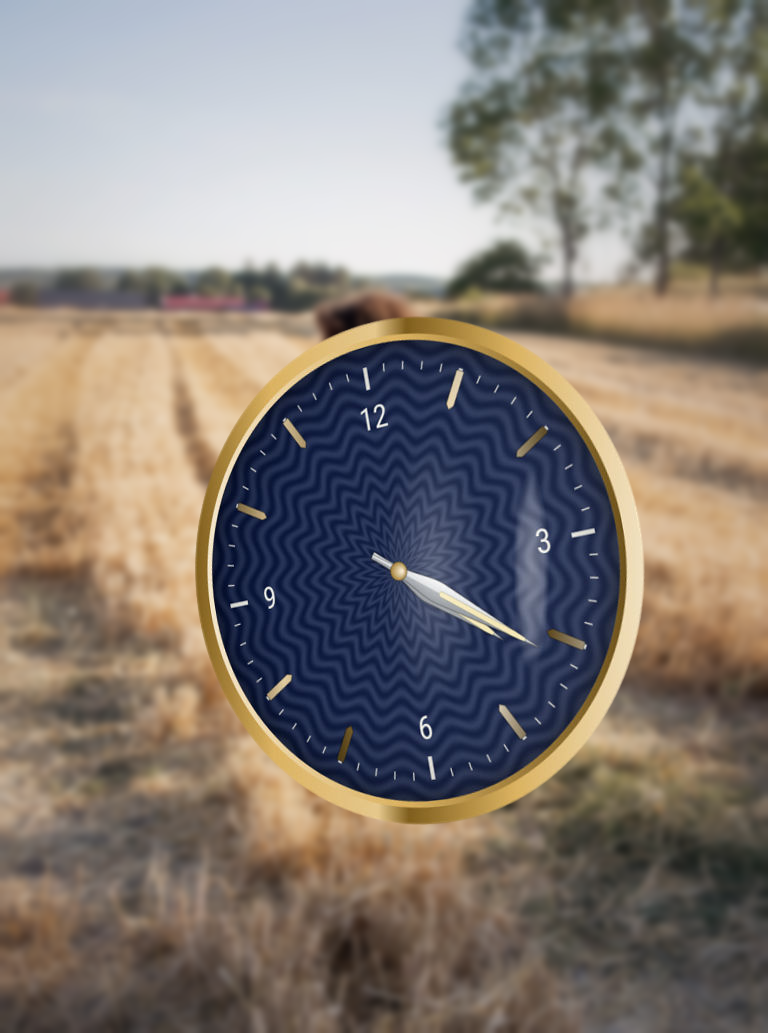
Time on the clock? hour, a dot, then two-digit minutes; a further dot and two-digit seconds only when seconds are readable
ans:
4.21
